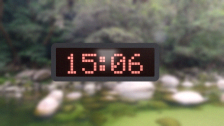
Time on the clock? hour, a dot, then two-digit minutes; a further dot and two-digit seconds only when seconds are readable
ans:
15.06
